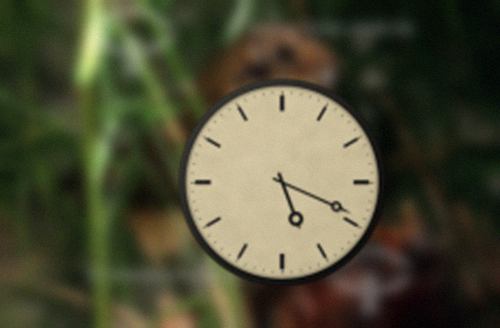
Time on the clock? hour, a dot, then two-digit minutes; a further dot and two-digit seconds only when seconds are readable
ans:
5.19
